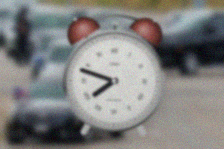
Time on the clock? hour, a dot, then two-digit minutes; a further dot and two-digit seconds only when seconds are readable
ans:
7.48
